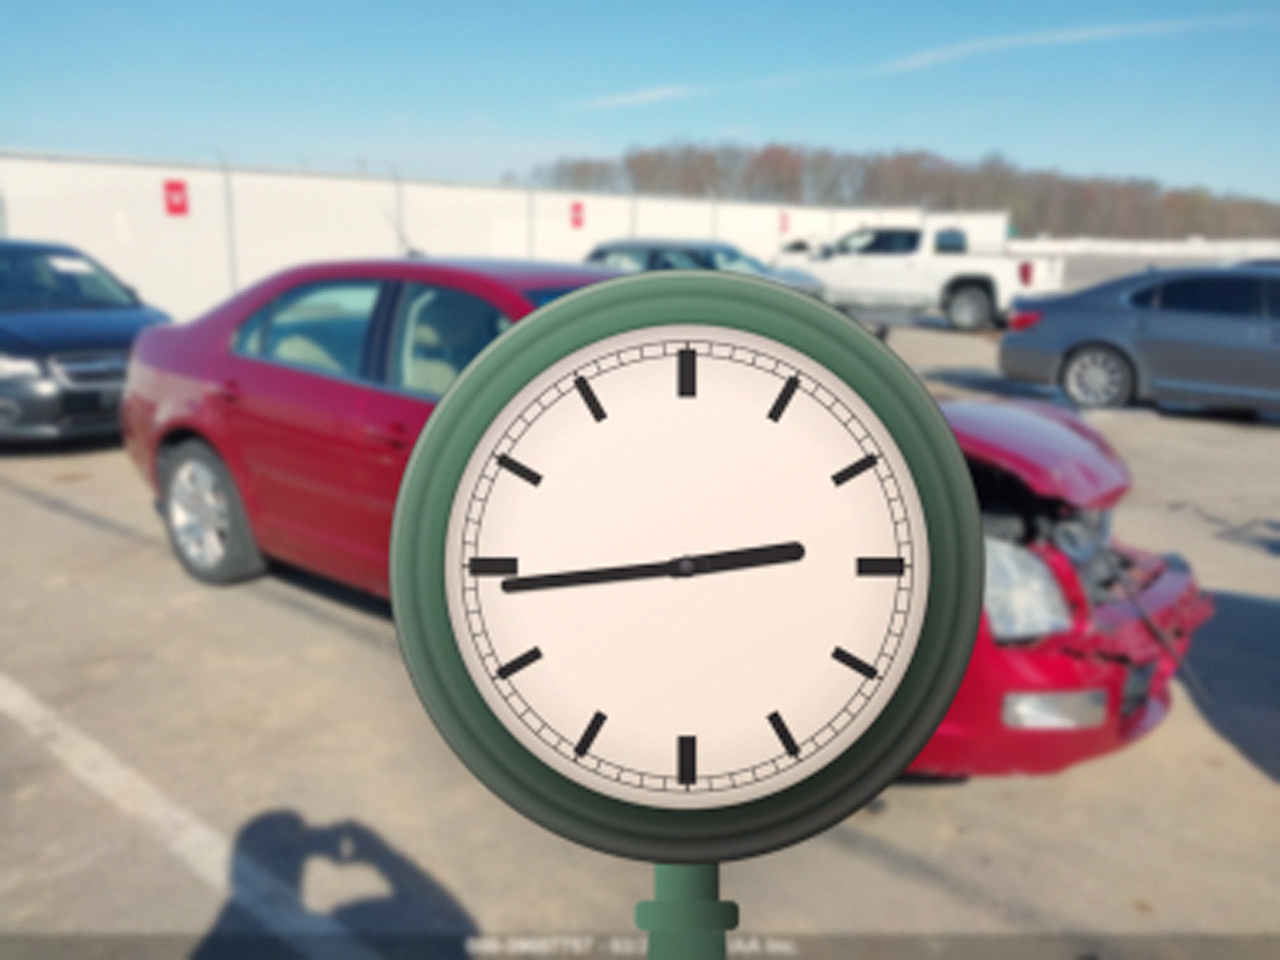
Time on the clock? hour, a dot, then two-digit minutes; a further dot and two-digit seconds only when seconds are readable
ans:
2.44
